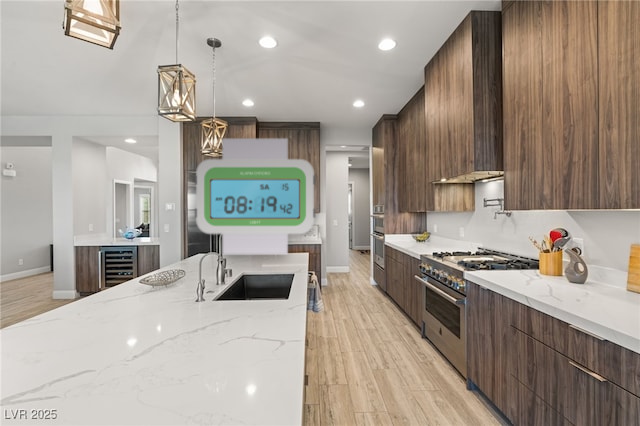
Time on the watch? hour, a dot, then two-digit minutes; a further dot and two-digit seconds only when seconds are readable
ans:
8.19.42
